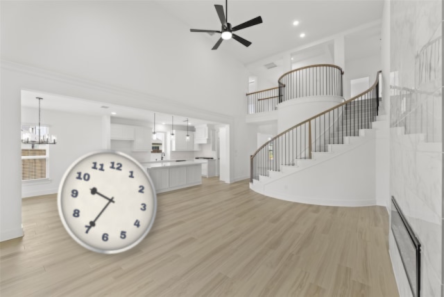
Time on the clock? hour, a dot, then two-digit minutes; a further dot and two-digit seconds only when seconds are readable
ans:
9.35
